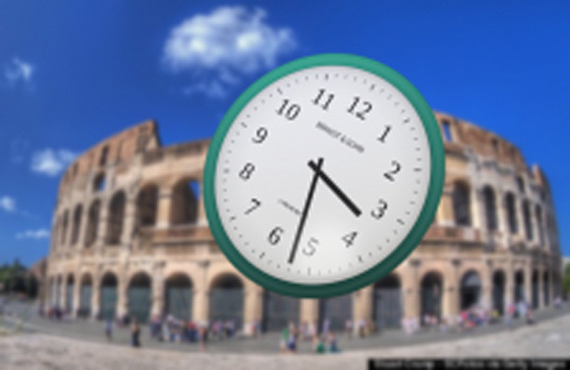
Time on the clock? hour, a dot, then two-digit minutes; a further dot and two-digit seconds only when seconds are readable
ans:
3.27
